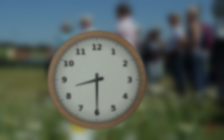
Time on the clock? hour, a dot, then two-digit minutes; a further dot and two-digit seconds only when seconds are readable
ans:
8.30
